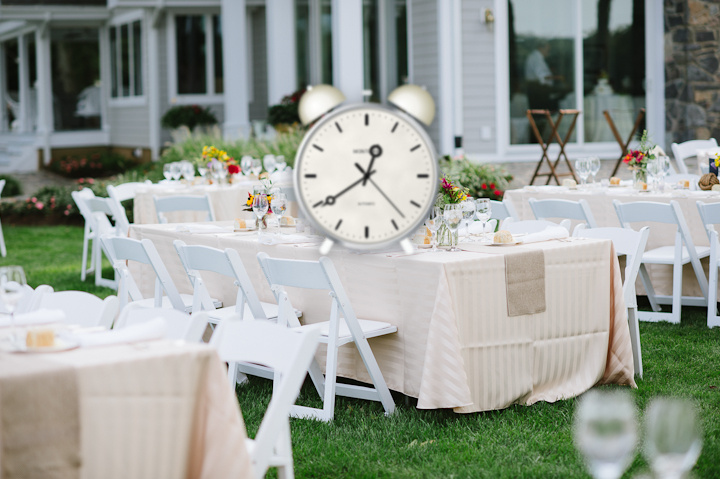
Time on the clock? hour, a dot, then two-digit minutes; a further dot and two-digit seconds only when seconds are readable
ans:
12.39.23
